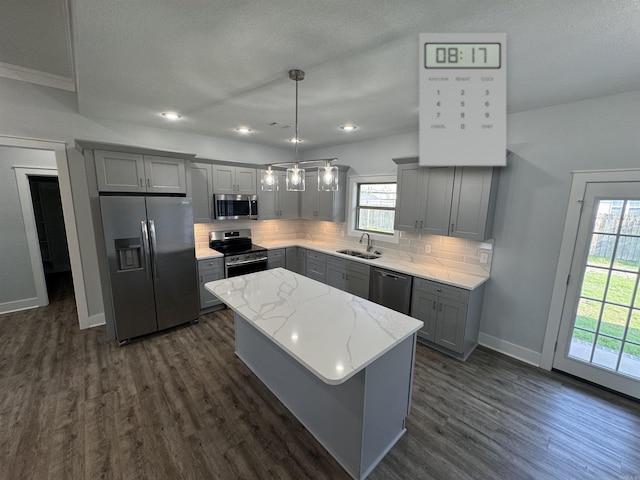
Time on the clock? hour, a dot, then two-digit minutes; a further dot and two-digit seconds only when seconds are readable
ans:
8.17
